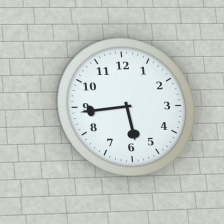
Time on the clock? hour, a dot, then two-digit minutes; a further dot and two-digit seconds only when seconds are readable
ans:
5.44
